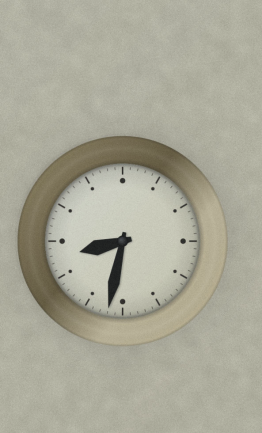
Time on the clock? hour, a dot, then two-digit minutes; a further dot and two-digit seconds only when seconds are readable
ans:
8.32
